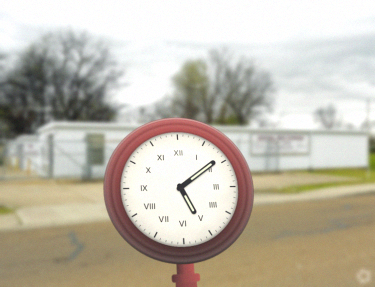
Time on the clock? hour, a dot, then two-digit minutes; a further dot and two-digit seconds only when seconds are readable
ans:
5.09
